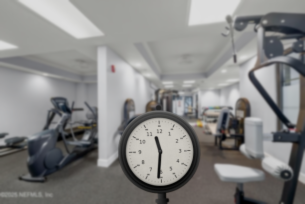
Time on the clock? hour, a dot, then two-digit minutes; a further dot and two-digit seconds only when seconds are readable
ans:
11.31
